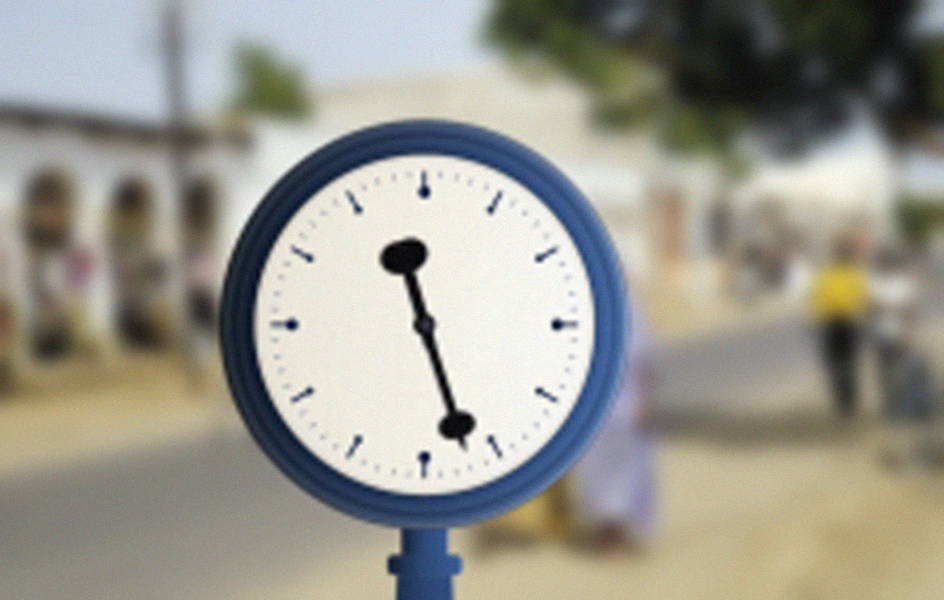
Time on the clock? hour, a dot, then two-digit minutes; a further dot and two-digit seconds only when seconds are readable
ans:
11.27
